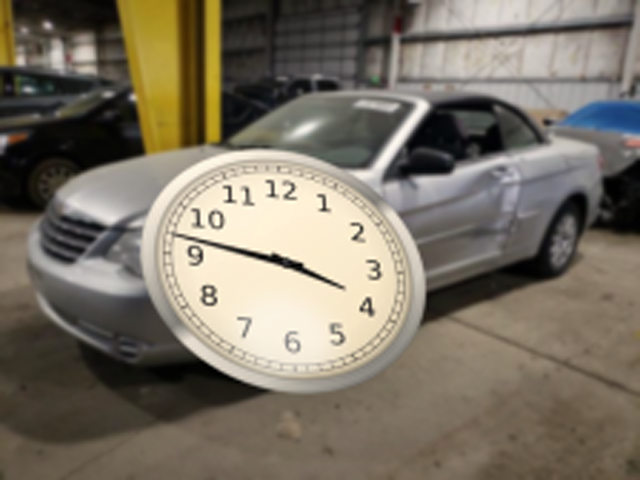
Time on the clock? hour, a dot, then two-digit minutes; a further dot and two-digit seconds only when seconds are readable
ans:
3.47
